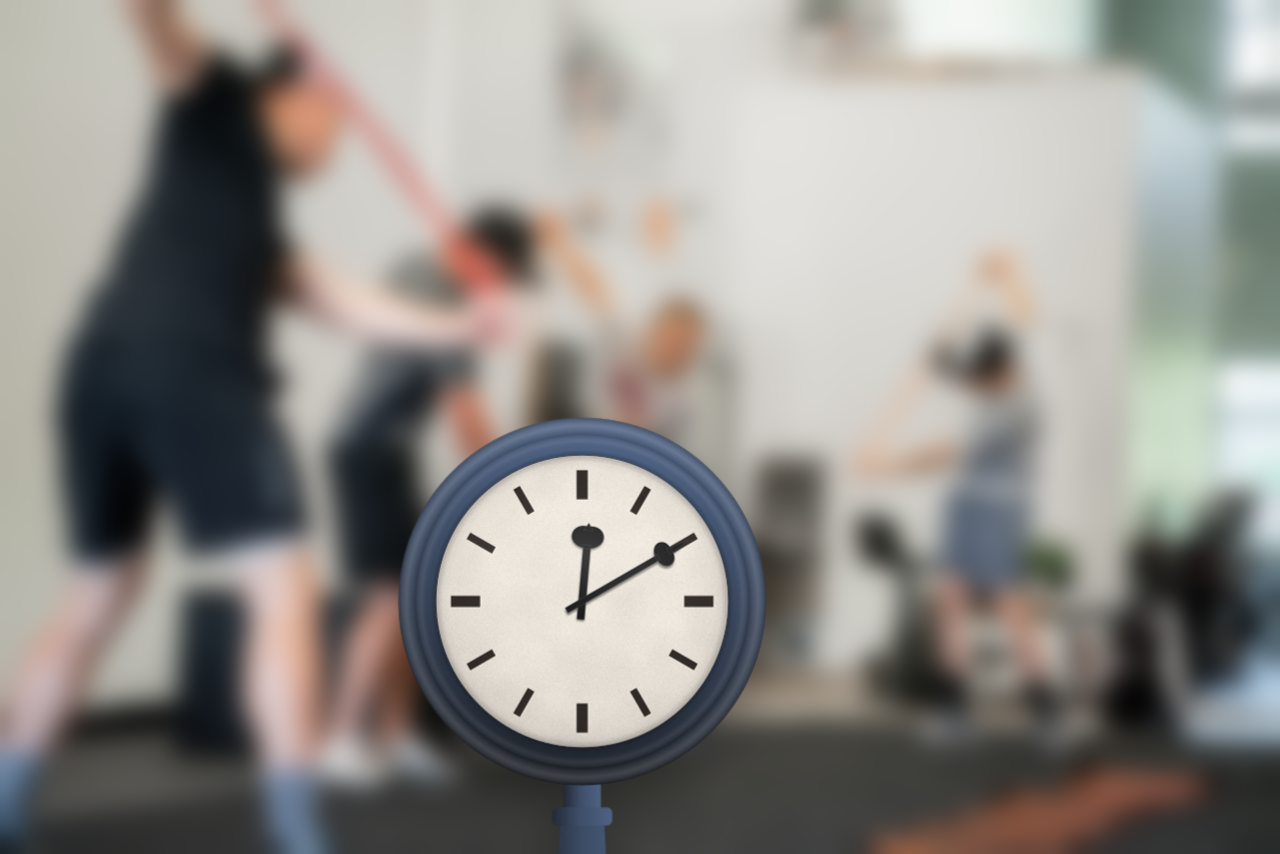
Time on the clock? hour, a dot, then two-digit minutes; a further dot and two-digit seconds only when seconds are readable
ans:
12.10
